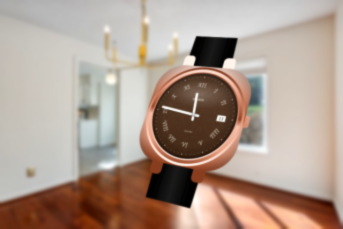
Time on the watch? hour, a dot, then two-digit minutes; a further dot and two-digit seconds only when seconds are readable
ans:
11.46
